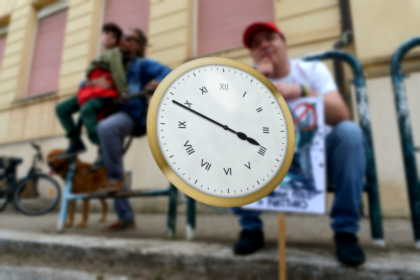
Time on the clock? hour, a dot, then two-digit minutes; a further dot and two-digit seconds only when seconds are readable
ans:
3.49
